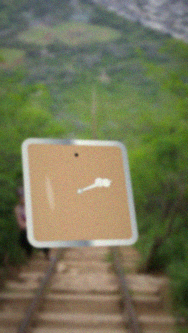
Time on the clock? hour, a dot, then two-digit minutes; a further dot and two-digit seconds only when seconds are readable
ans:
2.12
